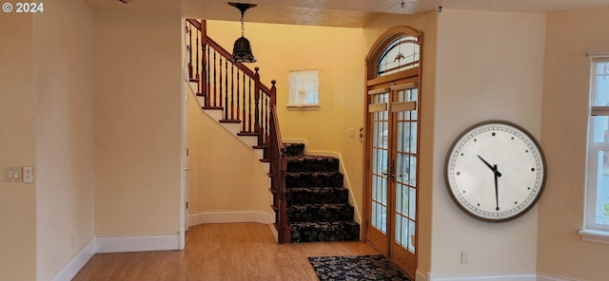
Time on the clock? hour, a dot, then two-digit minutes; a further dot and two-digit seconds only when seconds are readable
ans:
10.30
